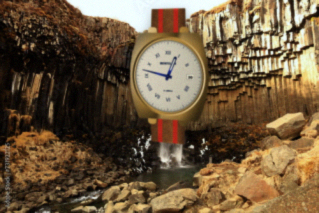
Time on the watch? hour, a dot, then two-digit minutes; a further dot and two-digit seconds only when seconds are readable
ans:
12.47
